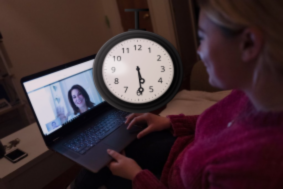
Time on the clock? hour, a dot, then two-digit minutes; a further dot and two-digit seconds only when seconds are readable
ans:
5.29
